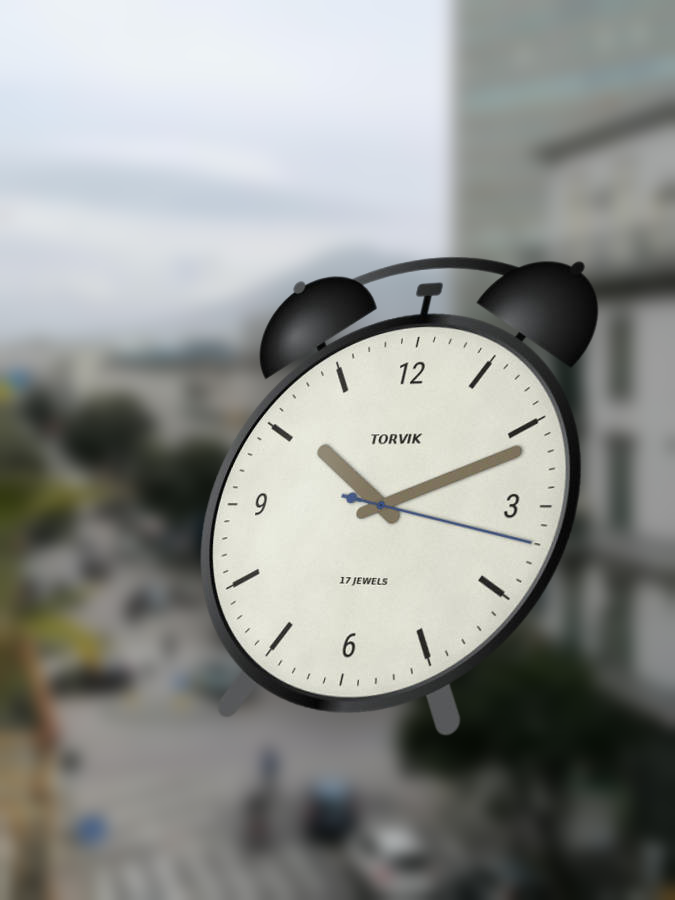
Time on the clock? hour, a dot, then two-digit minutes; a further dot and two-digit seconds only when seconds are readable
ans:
10.11.17
